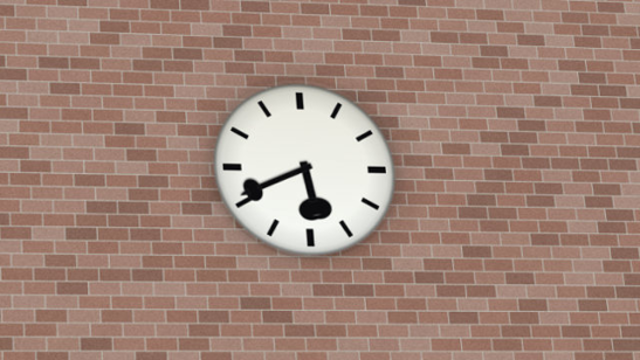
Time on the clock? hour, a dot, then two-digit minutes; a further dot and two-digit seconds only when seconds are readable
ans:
5.41
